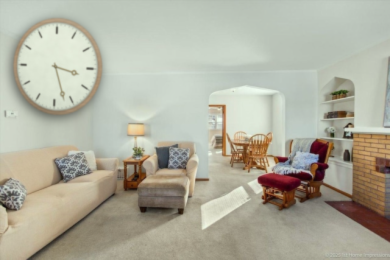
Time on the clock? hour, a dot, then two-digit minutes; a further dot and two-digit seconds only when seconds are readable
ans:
3.27
